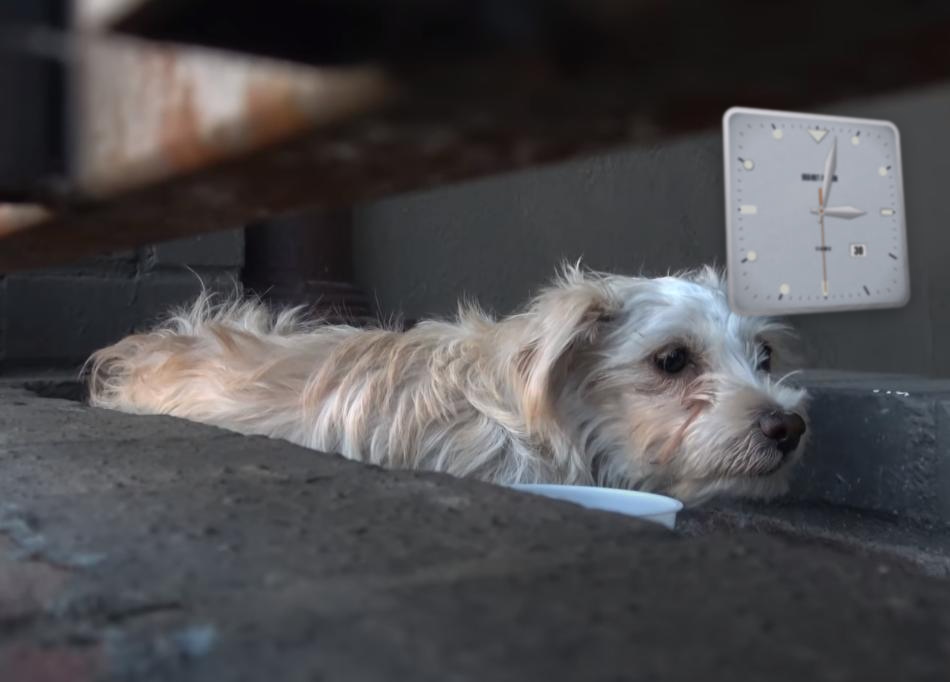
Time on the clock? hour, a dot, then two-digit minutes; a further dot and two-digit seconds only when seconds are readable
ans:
3.02.30
